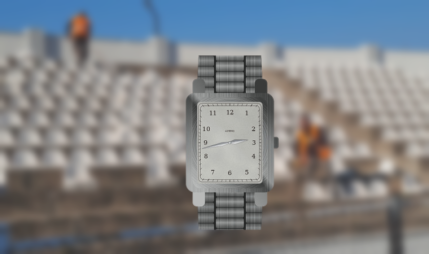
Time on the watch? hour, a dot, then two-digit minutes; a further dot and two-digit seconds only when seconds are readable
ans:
2.43
